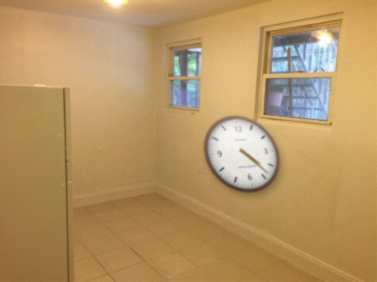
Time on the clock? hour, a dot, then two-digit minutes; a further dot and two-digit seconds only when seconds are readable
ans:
4.23
